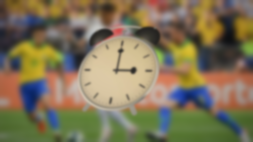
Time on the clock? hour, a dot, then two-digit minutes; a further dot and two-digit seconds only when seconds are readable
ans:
3.00
